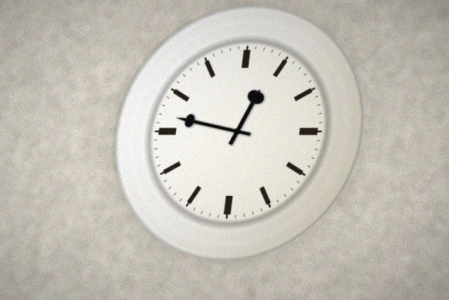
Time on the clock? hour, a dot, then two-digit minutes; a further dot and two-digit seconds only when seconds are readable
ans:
12.47
